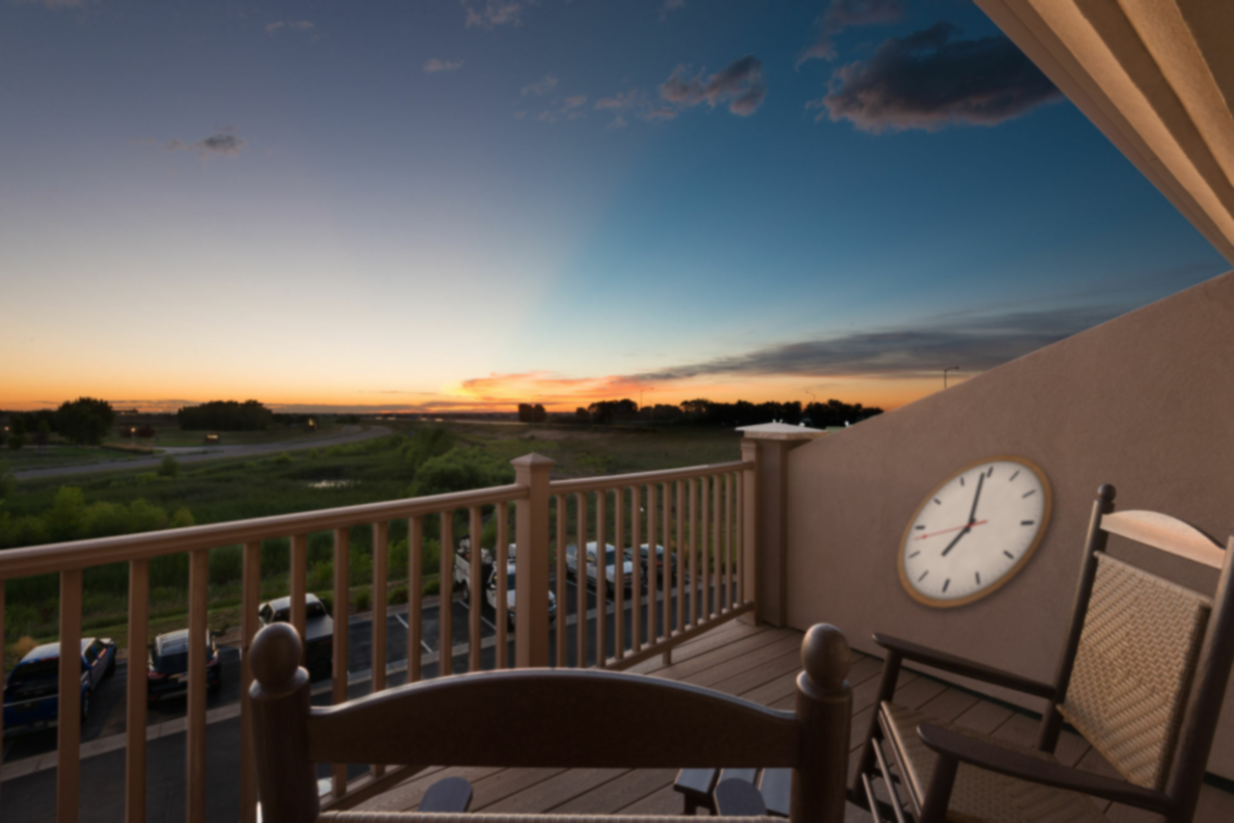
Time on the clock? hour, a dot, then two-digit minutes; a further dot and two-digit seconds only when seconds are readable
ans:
6.58.43
